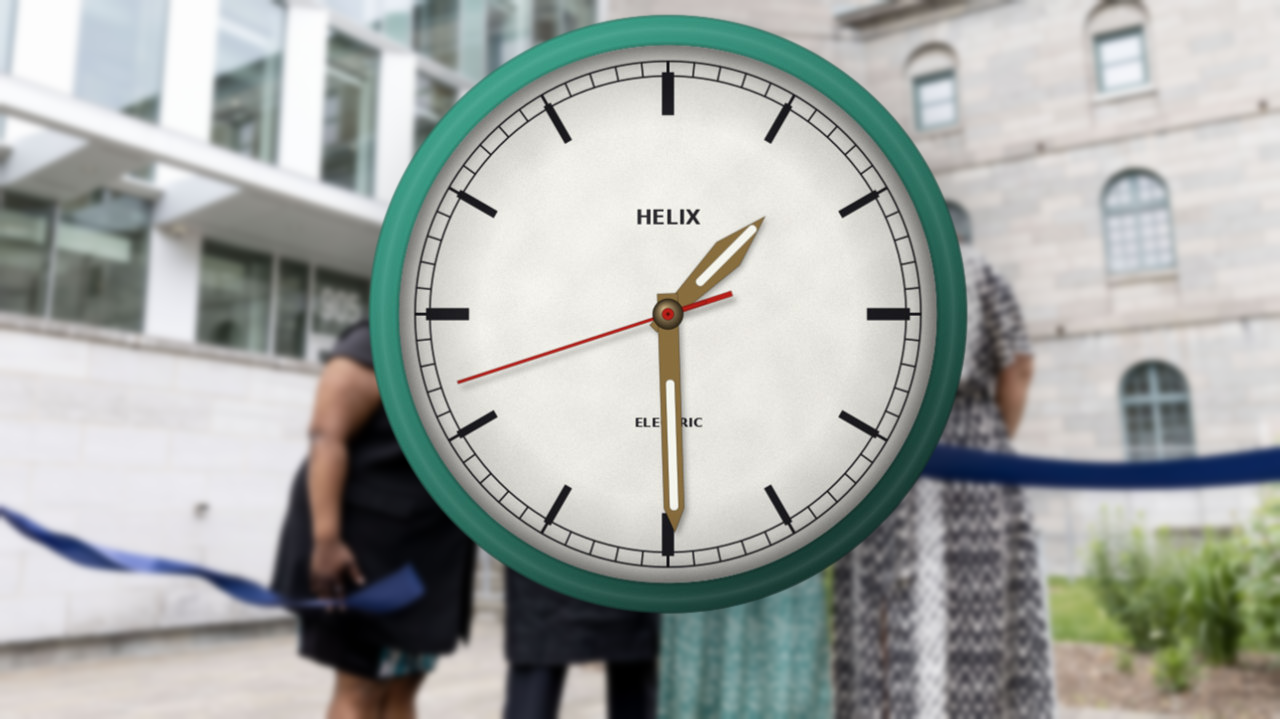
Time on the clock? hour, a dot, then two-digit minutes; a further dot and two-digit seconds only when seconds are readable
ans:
1.29.42
